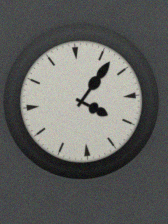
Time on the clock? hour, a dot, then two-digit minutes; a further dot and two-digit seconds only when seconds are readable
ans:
4.07
